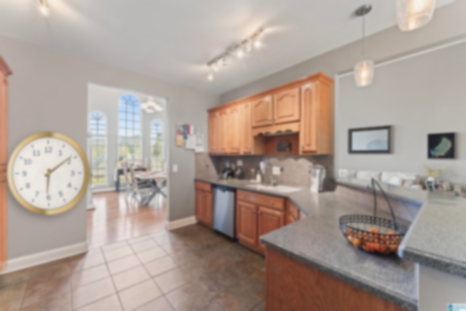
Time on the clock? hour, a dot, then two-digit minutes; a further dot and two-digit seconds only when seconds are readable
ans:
6.09
